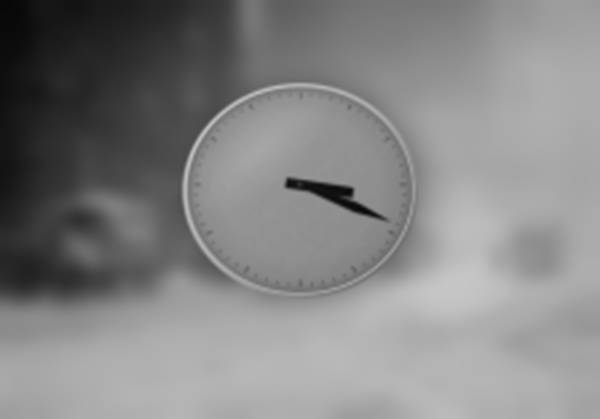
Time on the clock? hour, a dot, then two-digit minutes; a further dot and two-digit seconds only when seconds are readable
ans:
3.19
